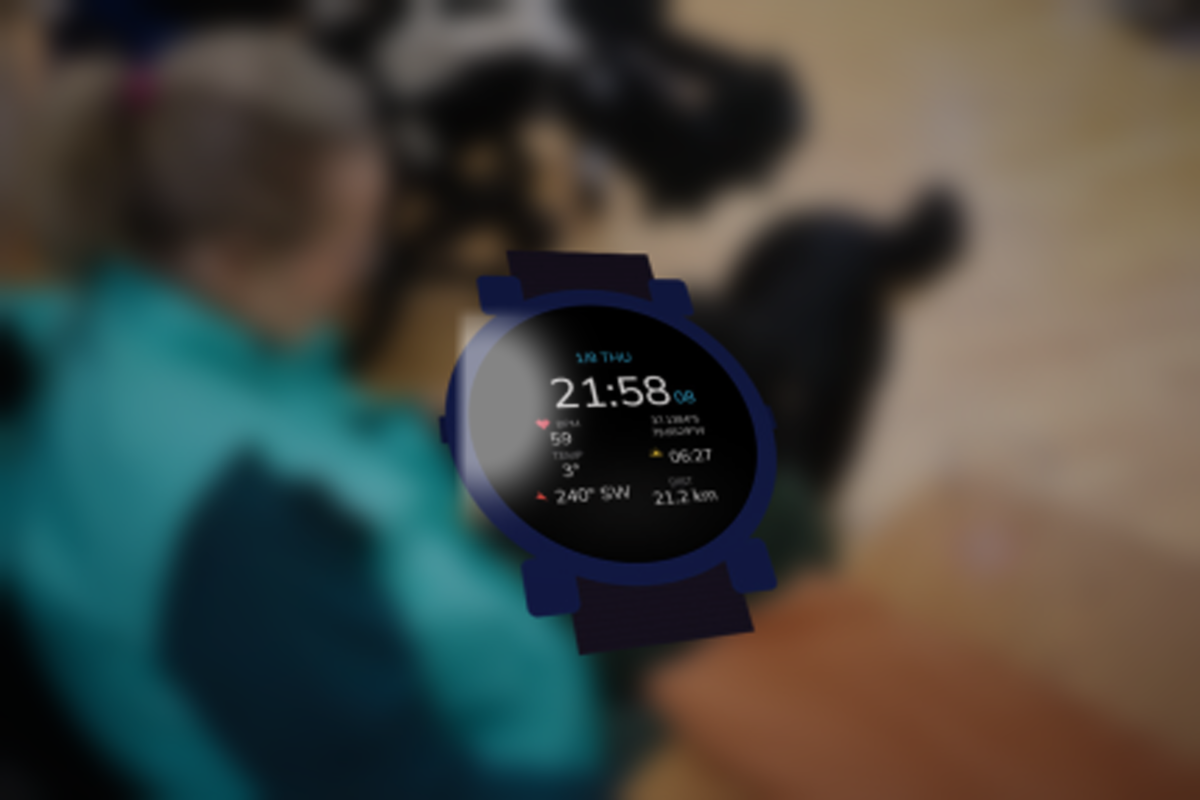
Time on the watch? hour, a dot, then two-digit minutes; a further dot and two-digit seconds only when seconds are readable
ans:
21.58
